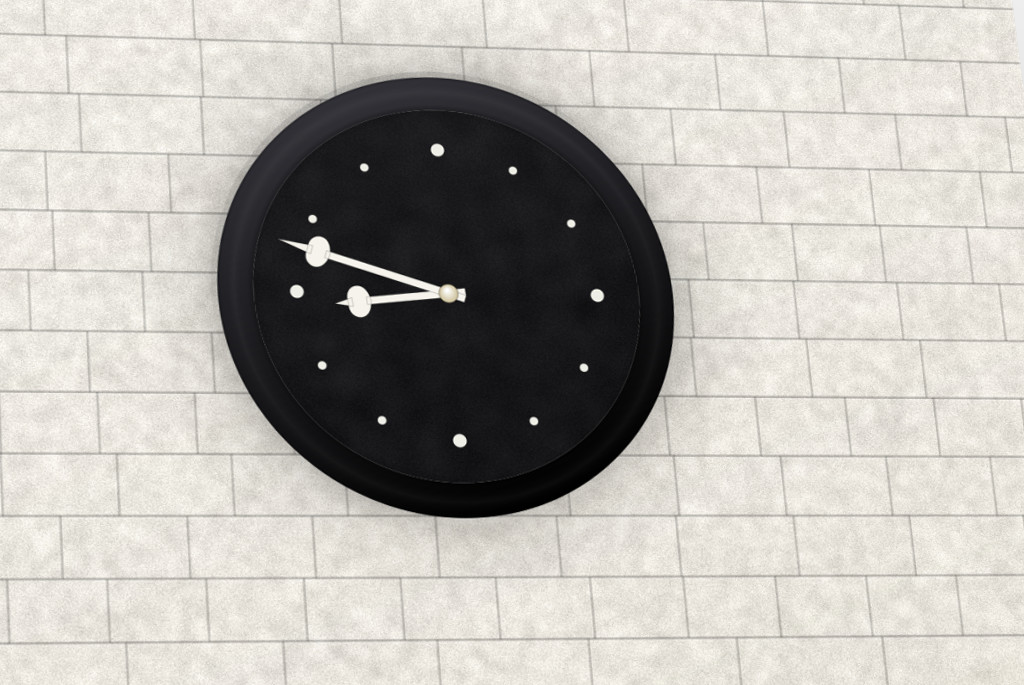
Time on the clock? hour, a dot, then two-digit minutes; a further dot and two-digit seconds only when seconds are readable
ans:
8.48
